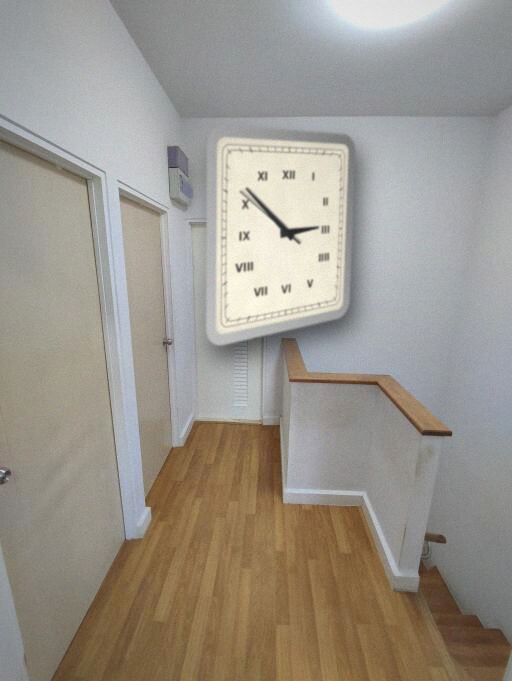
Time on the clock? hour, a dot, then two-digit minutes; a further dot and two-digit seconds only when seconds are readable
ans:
2.51.51
